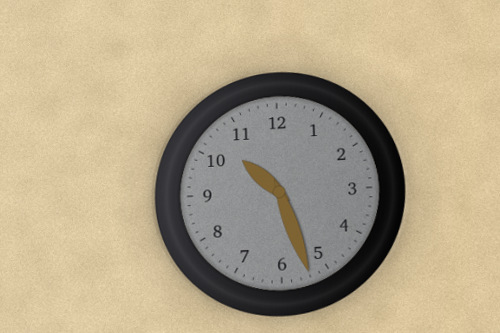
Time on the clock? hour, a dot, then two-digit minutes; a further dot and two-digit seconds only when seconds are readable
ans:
10.27
